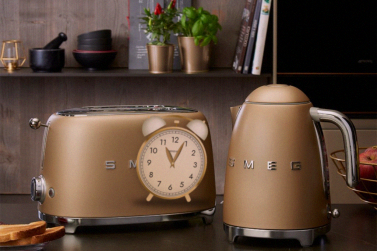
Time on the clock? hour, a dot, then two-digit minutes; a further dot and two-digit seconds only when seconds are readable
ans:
11.04
